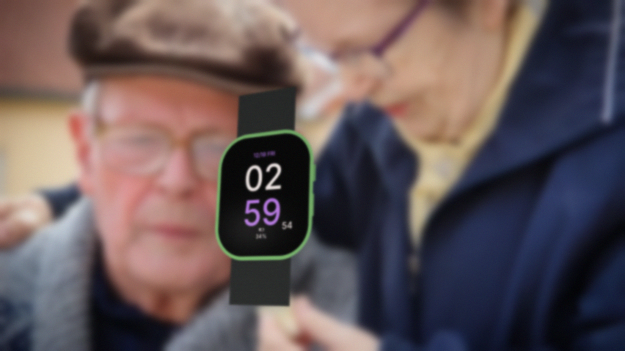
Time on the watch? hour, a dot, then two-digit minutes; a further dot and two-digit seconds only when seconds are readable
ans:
2.59
